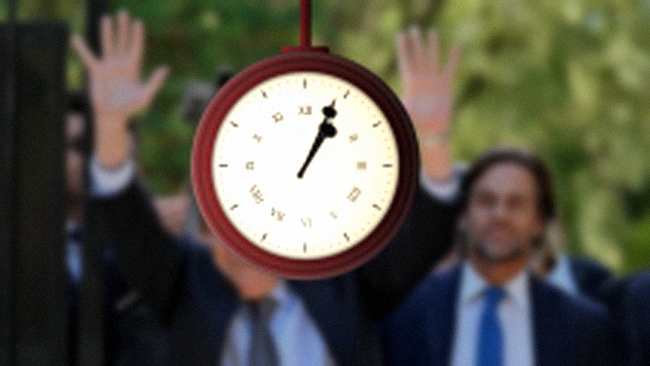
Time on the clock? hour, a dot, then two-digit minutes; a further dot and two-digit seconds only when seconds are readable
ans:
1.04
